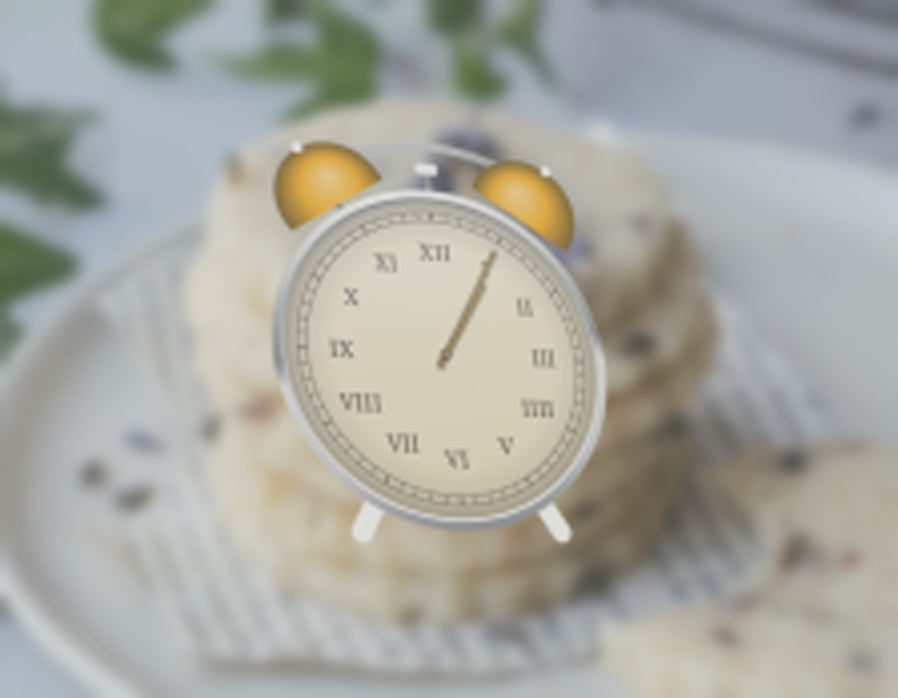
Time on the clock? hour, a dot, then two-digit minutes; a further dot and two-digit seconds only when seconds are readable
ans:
1.05
